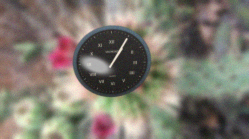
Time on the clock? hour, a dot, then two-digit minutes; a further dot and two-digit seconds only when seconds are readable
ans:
1.05
